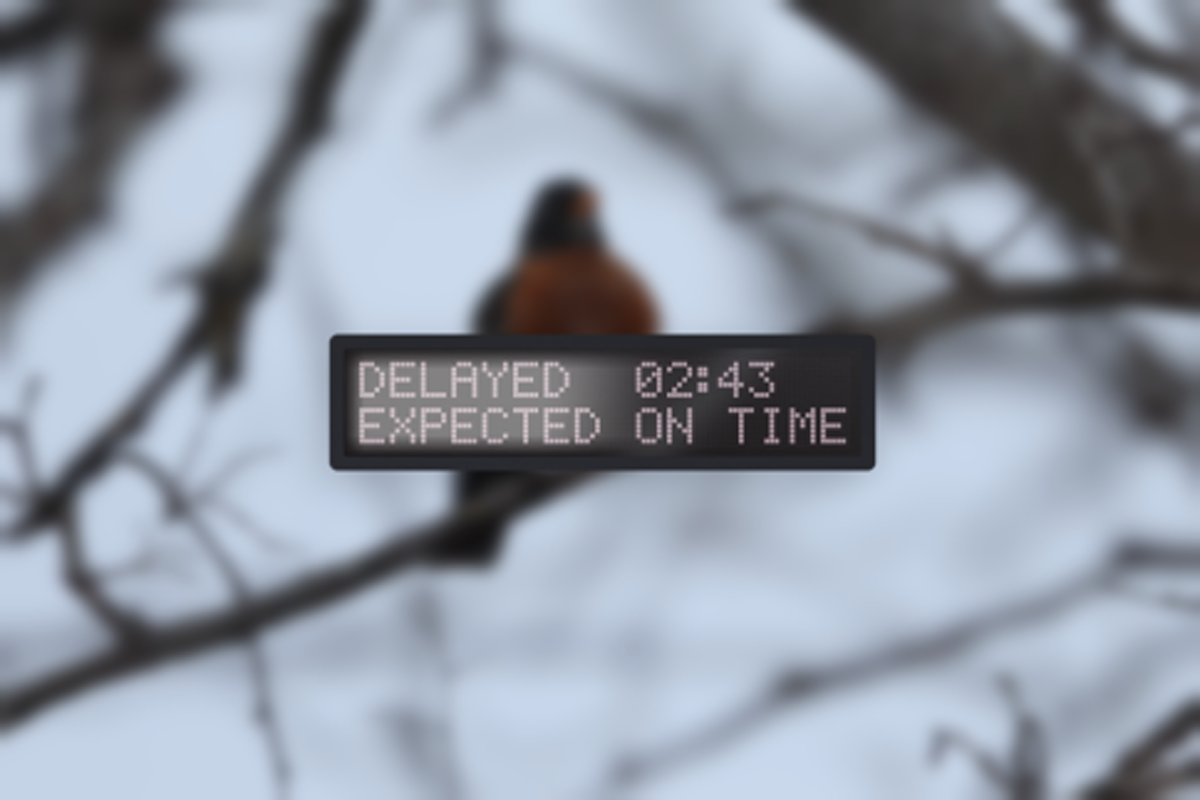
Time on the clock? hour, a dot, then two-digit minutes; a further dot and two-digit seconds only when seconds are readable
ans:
2.43
